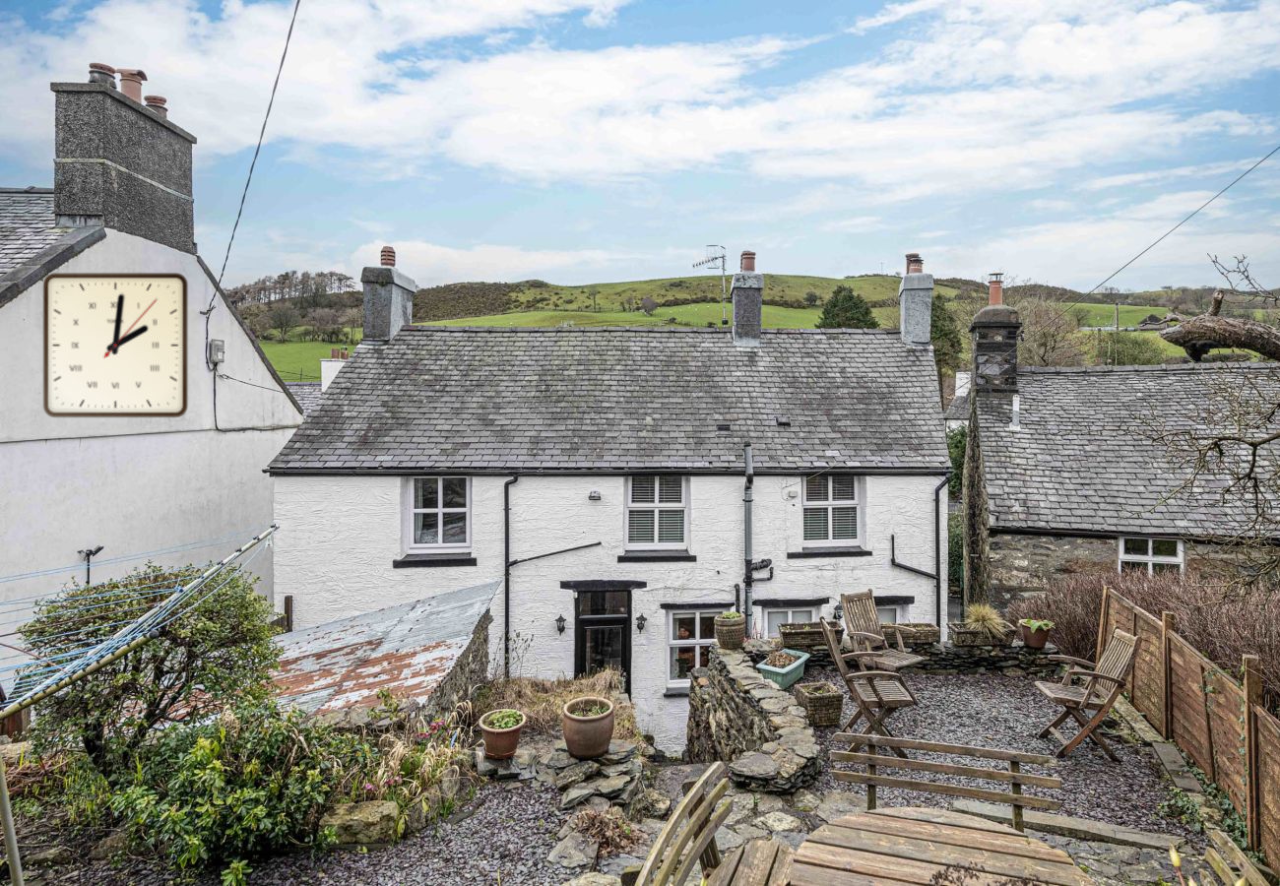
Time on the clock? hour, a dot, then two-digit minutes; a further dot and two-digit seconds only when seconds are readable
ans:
2.01.07
